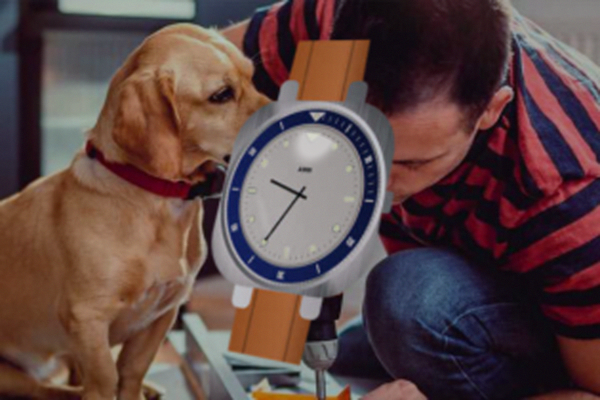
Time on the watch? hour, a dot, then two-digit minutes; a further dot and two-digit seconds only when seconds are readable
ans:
9.35
